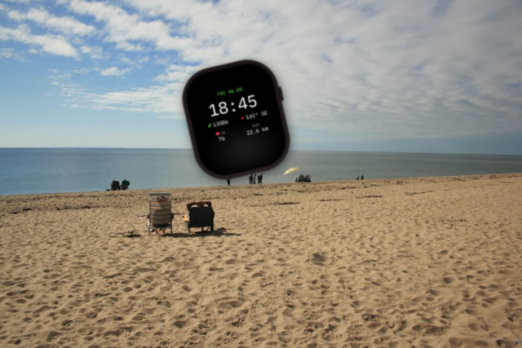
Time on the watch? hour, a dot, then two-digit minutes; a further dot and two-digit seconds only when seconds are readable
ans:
18.45
